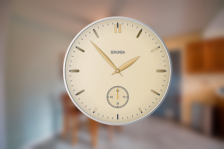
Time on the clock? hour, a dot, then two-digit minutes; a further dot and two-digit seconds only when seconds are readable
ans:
1.53
